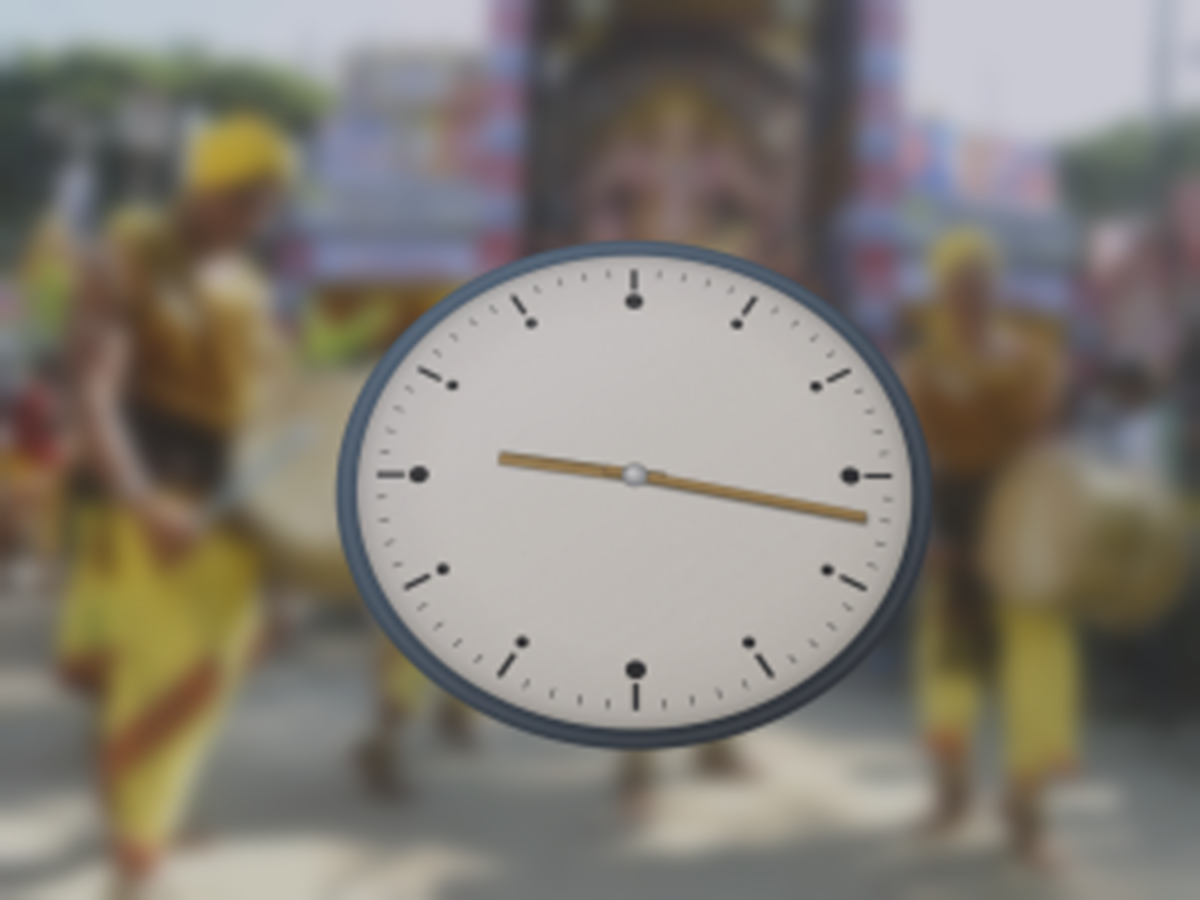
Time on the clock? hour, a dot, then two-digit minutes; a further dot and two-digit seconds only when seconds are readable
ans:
9.17
